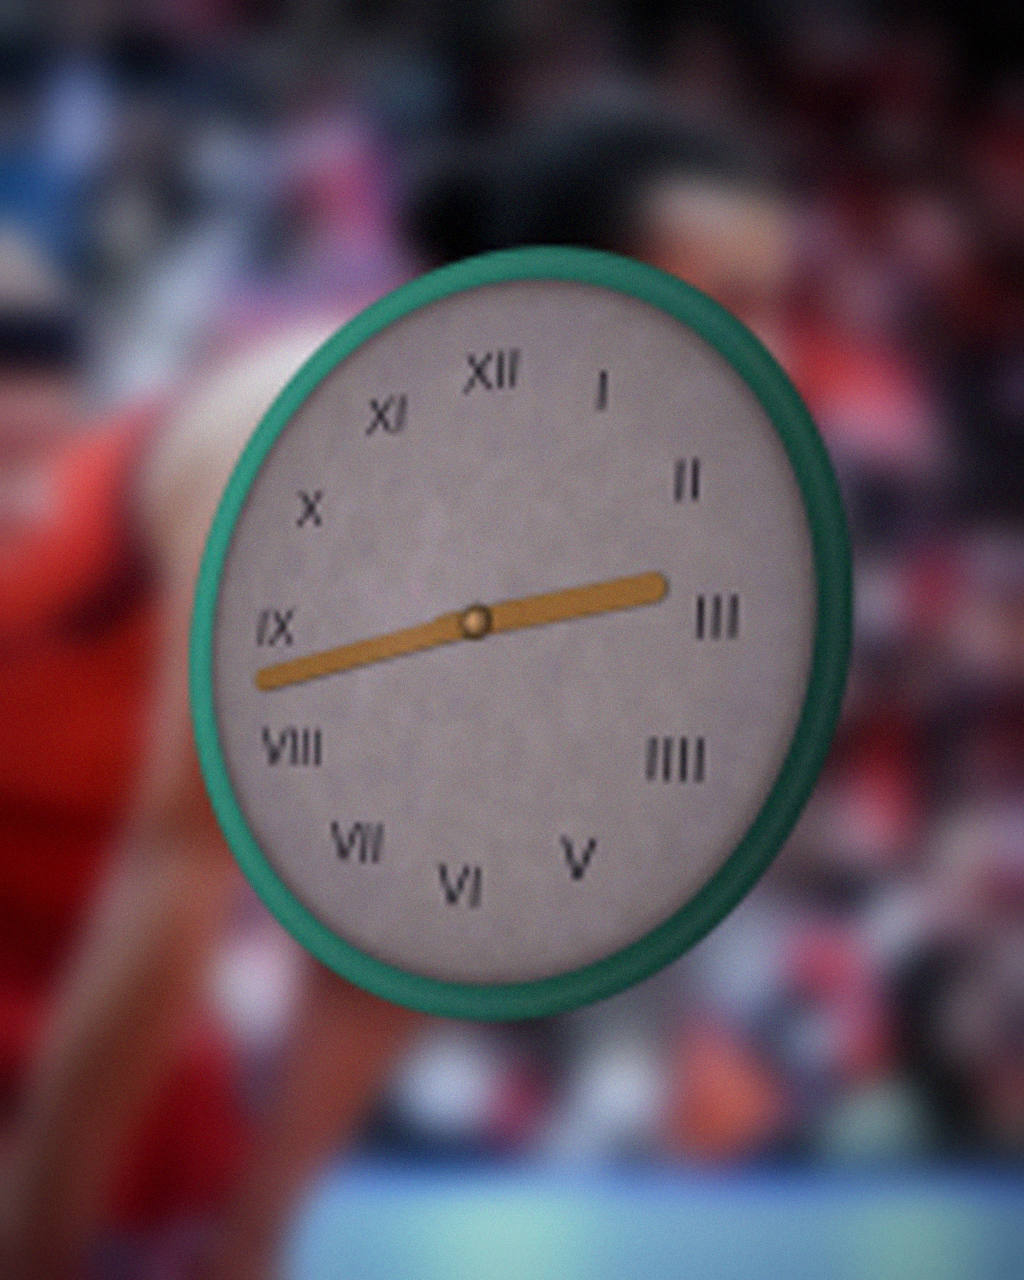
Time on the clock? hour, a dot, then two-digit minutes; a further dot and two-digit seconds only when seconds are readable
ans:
2.43
